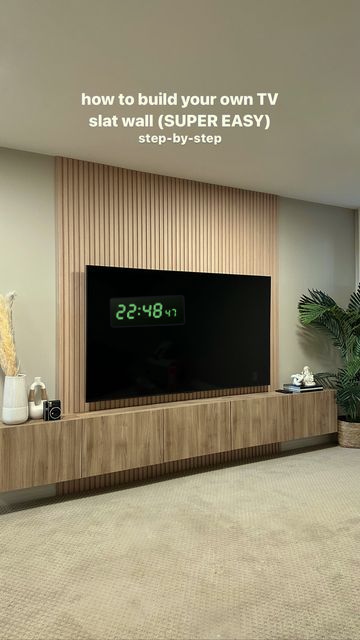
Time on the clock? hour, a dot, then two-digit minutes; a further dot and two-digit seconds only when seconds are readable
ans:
22.48.47
